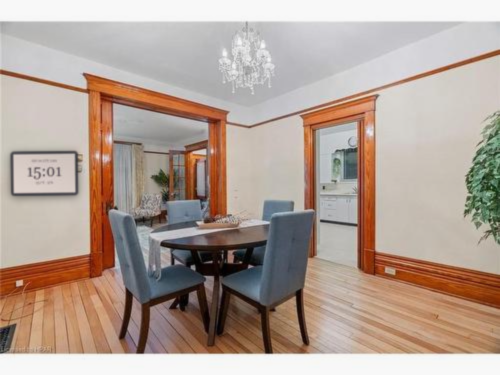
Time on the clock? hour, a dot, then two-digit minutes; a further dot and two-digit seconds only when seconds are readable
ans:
15.01
